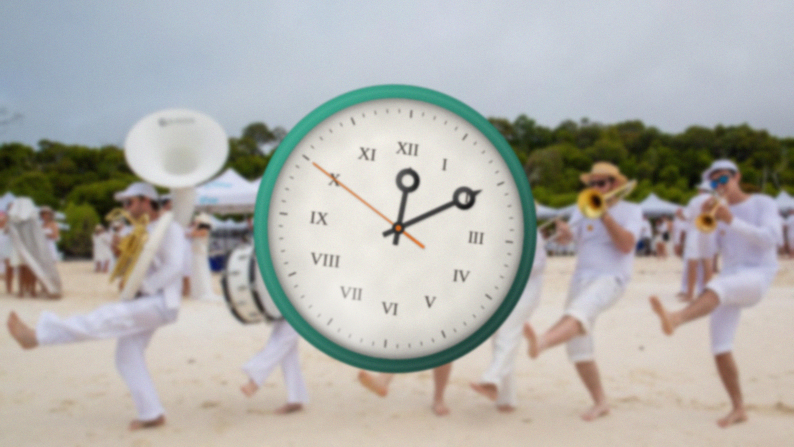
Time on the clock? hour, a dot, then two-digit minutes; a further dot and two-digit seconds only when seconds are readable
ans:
12.09.50
